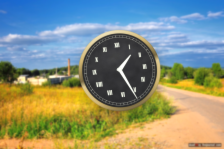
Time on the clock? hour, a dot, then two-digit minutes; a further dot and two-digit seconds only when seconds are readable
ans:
1.26
